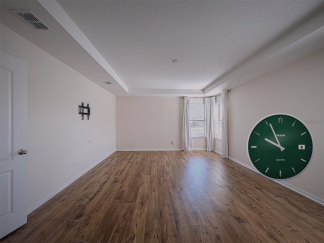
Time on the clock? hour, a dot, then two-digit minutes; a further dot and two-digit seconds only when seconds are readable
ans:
9.56
